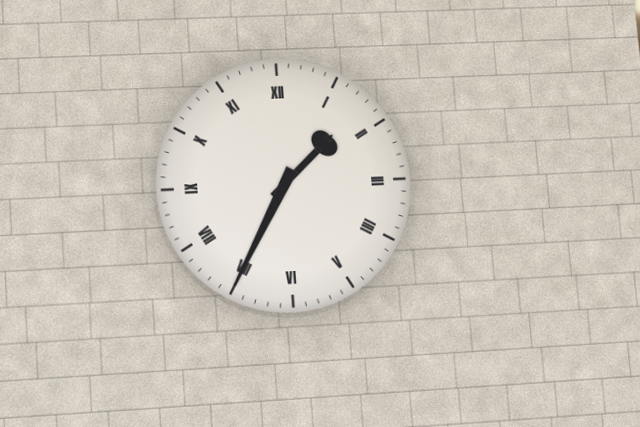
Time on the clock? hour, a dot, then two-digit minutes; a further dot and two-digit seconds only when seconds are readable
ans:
1.35
